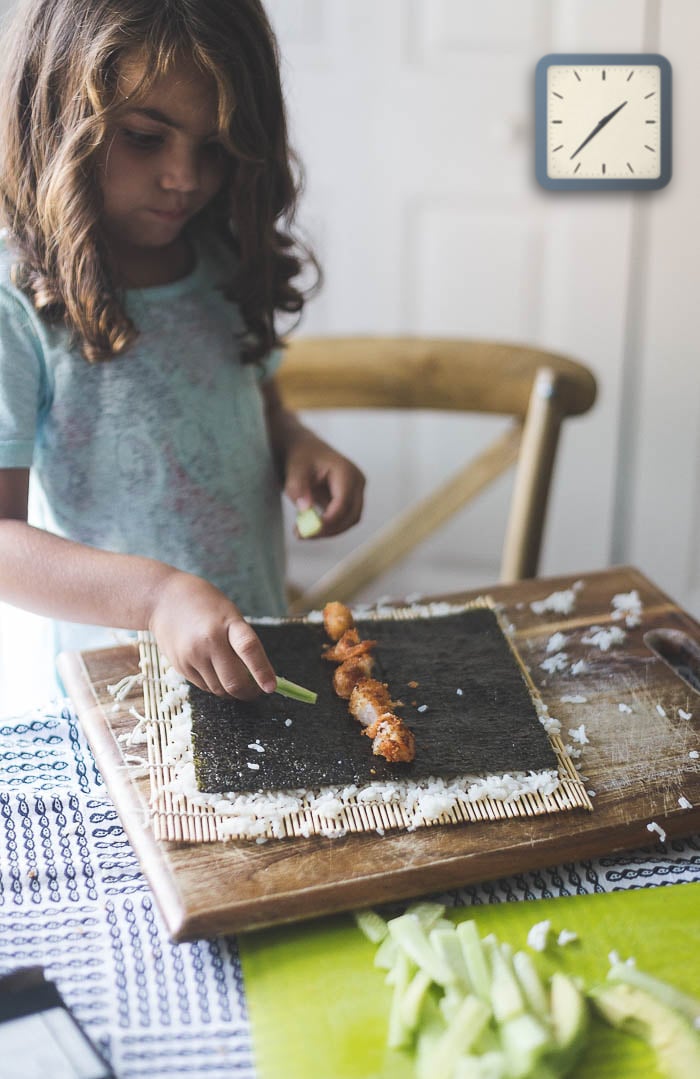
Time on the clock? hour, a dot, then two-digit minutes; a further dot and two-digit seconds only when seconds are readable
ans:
1.37
